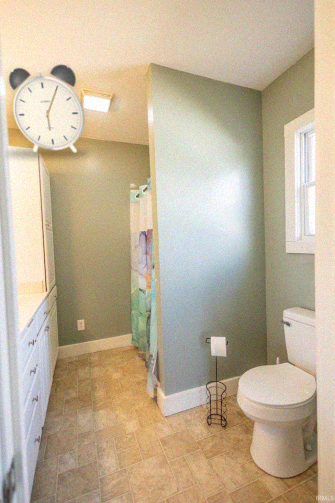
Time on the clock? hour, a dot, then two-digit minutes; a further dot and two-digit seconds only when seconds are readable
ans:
6.05
